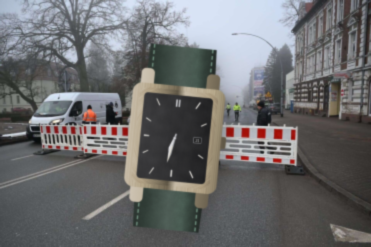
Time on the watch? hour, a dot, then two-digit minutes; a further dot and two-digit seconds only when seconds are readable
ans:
6.32
